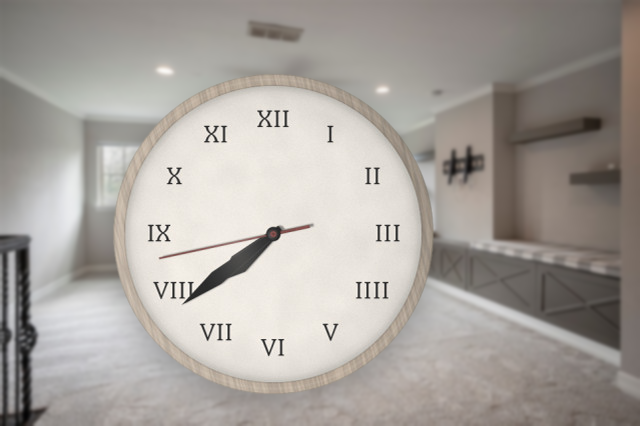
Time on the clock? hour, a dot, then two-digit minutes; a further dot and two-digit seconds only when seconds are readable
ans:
7.38.43
